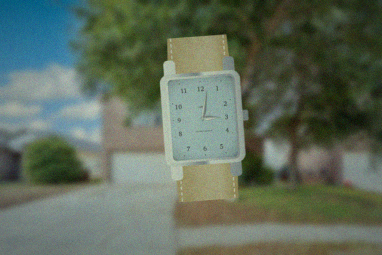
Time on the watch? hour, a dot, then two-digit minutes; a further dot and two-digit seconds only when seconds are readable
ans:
3.02
